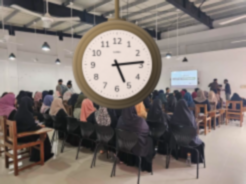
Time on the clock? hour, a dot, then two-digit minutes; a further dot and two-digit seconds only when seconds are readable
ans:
5.14
